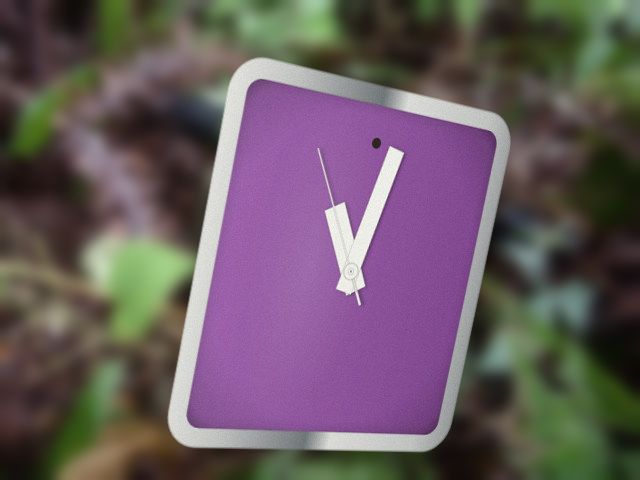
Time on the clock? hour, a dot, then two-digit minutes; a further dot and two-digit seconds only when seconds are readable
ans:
11.01.55
